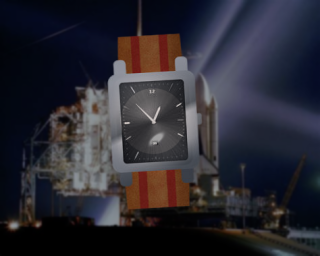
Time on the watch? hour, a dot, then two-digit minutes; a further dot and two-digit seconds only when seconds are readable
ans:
12.53
